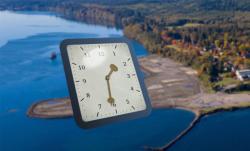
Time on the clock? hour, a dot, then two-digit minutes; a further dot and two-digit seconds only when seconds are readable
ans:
1.31
